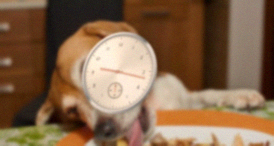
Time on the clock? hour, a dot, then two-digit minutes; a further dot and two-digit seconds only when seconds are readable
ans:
9.17
